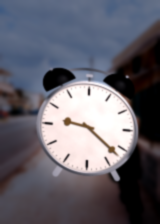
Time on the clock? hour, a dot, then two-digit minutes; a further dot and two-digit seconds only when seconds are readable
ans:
9.22
